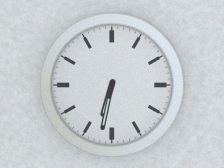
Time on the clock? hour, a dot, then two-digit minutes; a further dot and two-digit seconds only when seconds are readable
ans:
6.32
